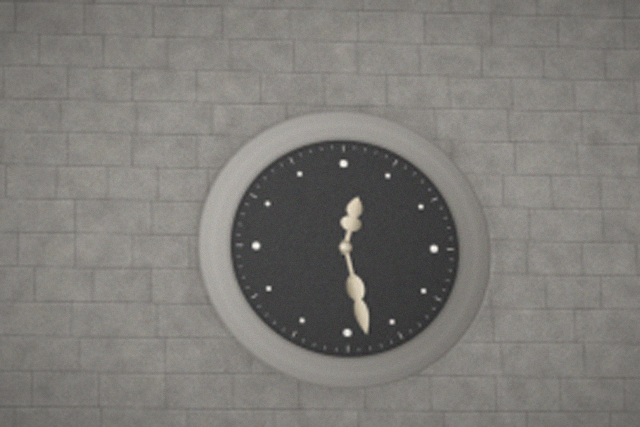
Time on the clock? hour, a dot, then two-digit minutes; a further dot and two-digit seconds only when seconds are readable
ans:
12.28
